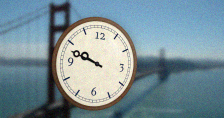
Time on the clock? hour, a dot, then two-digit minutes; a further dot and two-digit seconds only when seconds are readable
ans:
9.48
